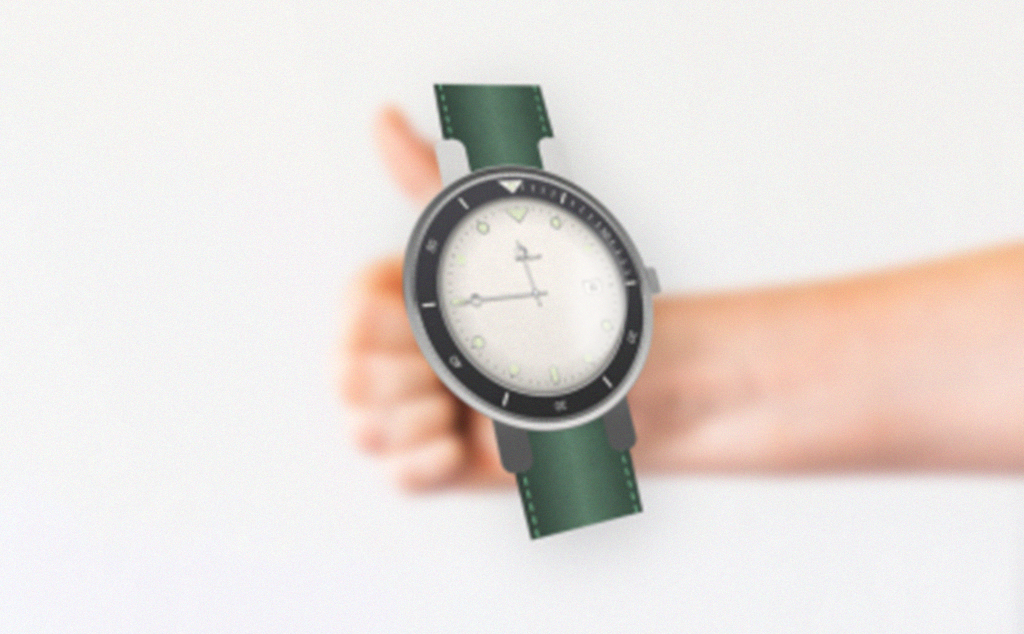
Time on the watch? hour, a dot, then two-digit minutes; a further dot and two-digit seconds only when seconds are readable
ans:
11.45
